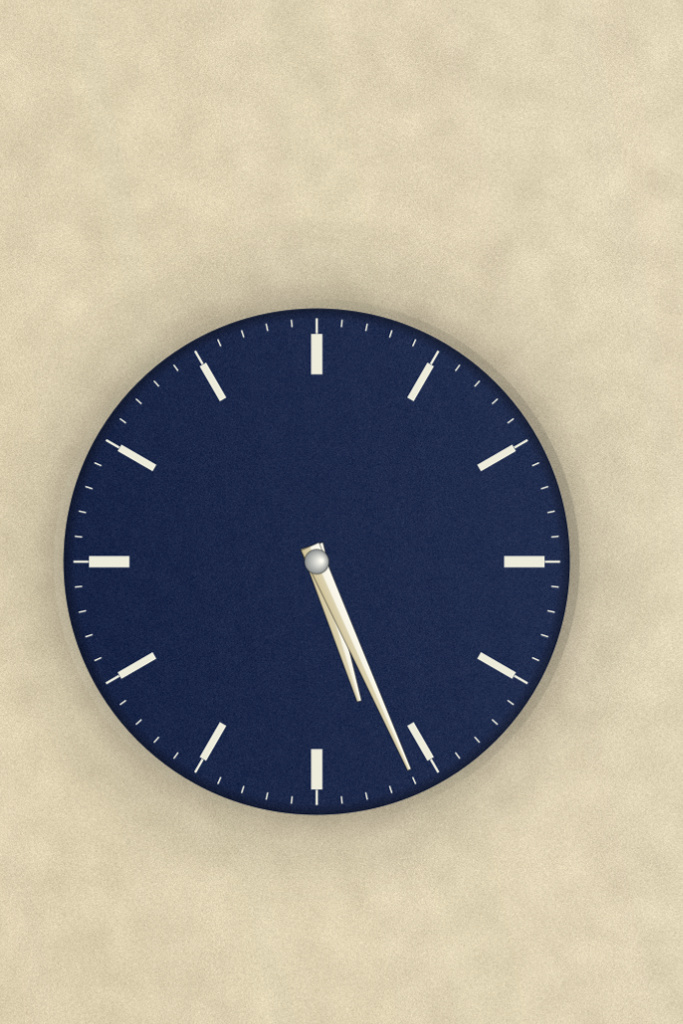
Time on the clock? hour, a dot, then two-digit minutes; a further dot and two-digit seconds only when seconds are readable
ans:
5.26
